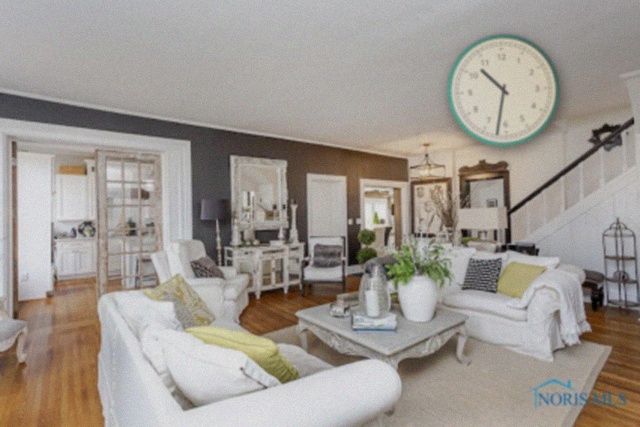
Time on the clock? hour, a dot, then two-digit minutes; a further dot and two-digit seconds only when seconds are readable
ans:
10.32
